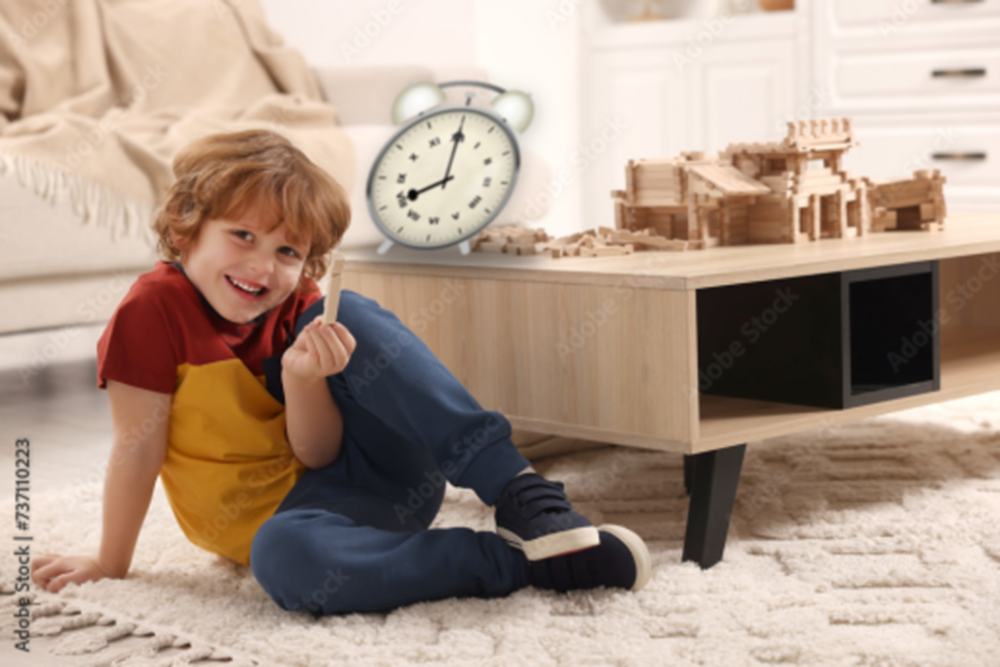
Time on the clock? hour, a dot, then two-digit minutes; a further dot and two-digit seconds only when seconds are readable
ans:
8.00
